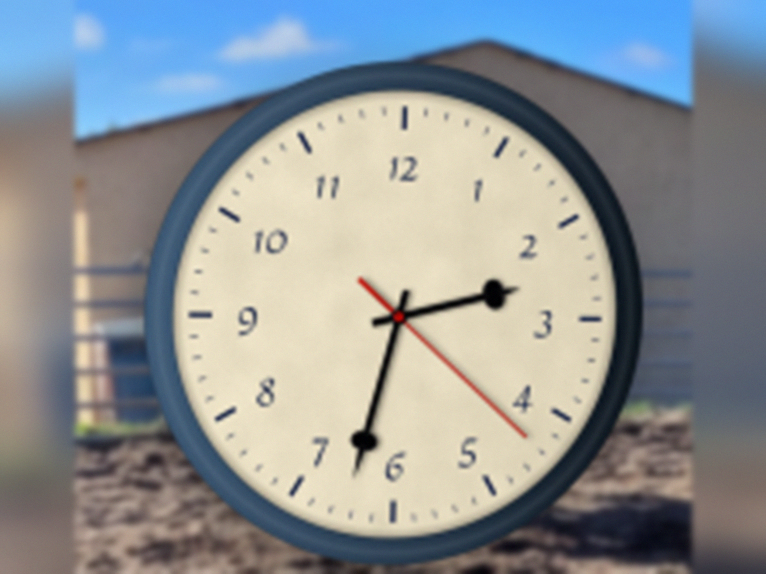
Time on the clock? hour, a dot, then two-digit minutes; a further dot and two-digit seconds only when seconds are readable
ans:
2.32.22
